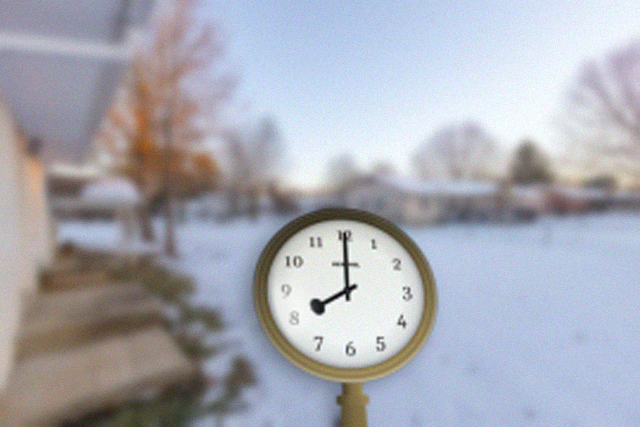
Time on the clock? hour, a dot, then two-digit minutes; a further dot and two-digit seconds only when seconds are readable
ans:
8.00
